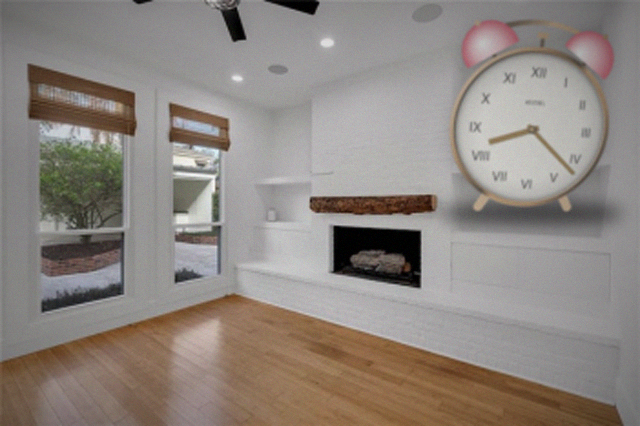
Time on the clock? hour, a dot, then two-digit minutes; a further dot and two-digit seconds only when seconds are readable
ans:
8.22
